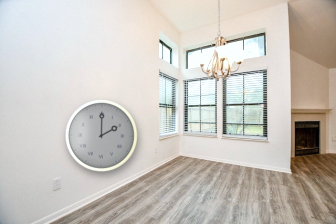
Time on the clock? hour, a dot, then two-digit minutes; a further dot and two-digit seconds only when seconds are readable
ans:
2.00
